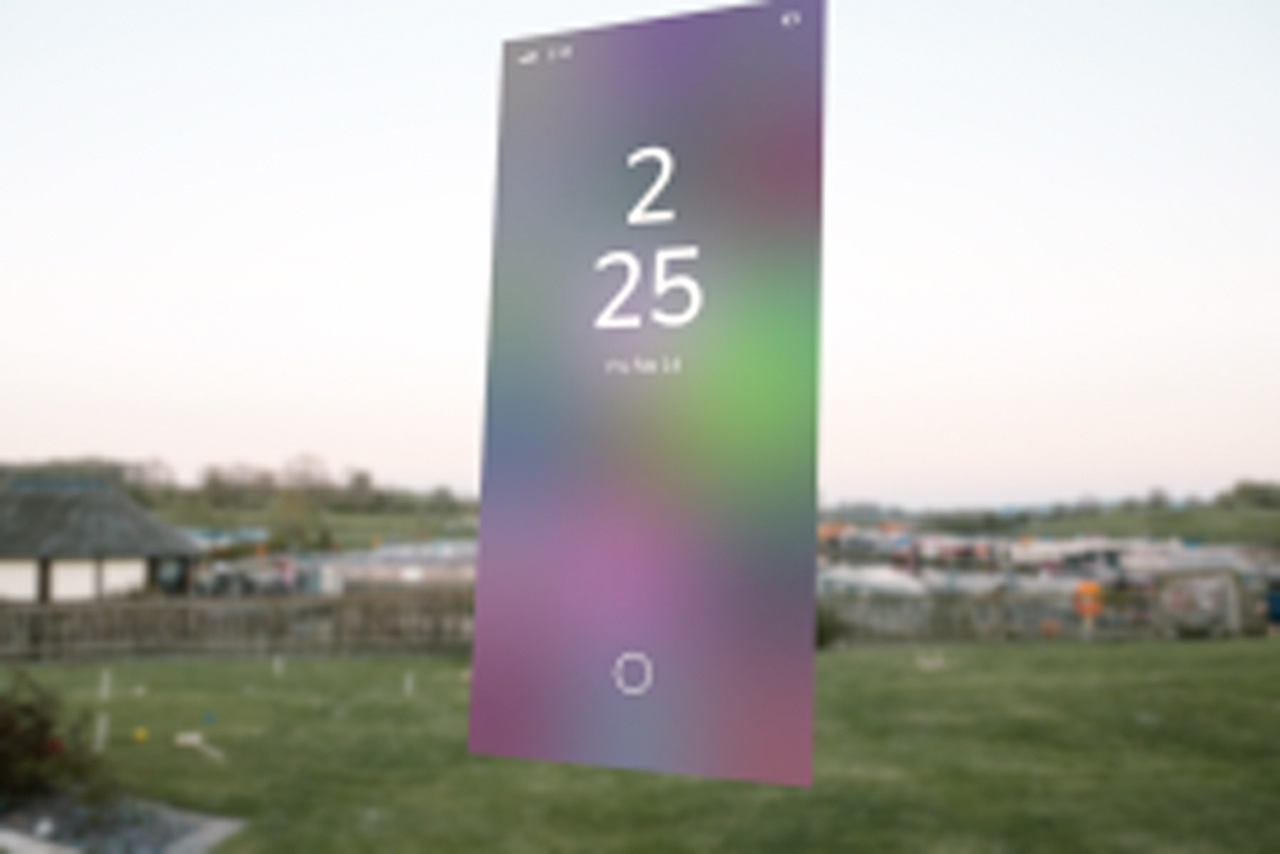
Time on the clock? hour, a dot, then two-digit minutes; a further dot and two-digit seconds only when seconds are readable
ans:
2.25
